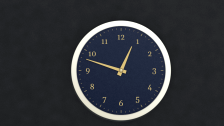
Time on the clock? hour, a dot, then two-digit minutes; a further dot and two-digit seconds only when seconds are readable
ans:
12.48
